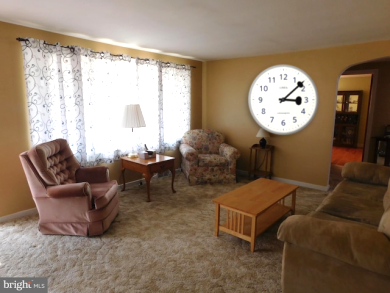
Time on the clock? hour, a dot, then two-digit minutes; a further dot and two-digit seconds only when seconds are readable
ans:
3.08
